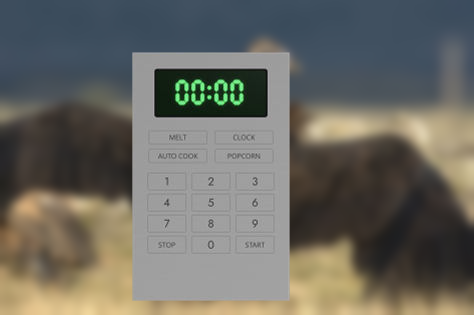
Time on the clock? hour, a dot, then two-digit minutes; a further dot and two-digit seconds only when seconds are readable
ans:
0.00
